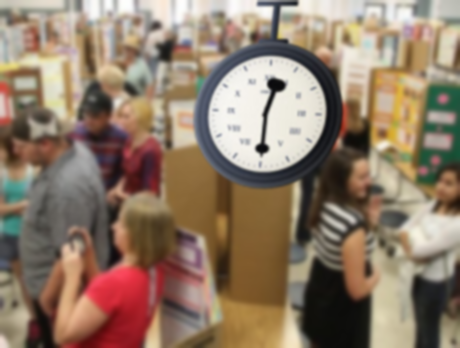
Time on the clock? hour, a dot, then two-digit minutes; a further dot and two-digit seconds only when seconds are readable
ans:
12.30
